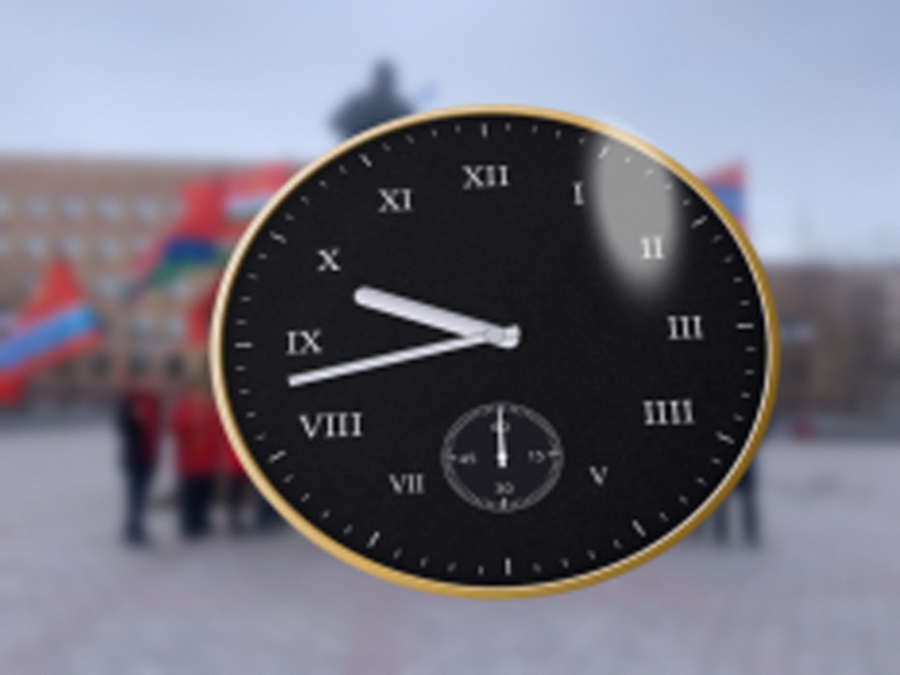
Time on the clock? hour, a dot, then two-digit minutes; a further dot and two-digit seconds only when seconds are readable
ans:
9.43
